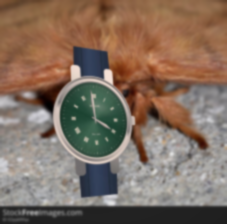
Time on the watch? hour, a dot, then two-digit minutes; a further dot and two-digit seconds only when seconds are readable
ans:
3.59
